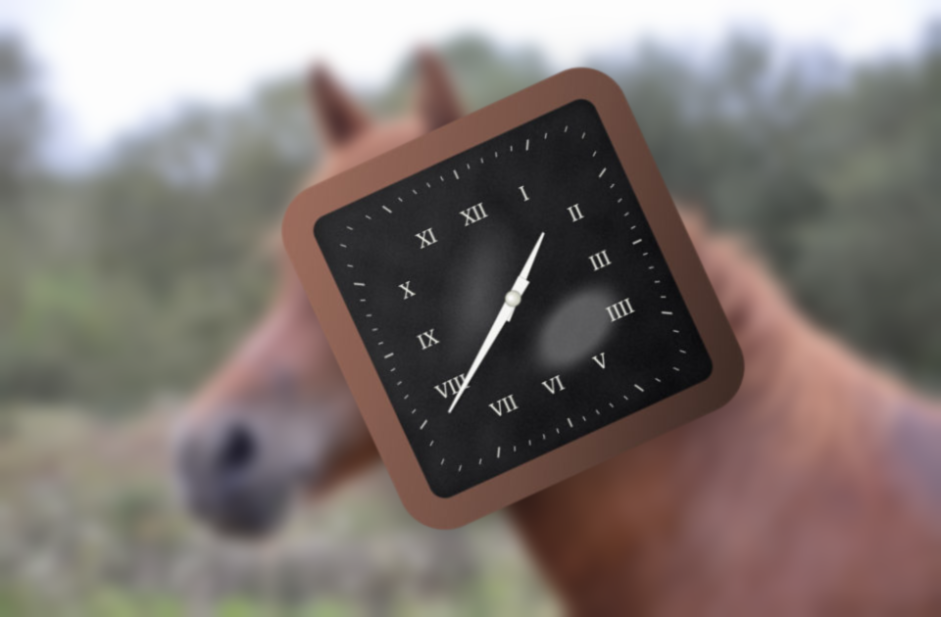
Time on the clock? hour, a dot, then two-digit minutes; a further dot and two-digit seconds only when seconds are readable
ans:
1.39
